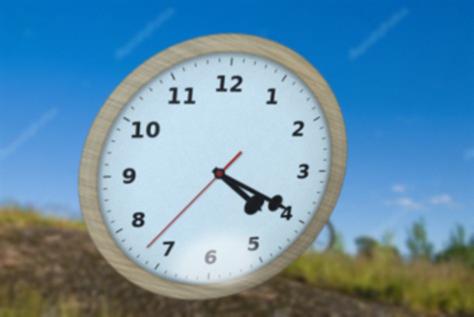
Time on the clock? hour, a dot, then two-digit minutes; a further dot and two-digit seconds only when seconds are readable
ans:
4.19.37
